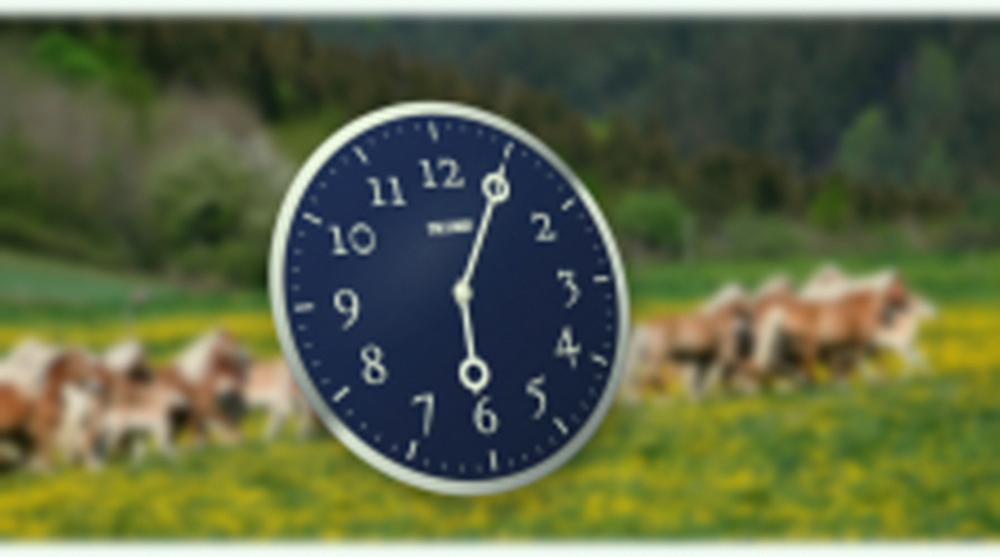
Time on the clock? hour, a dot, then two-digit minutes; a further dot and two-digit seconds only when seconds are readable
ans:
6.05
